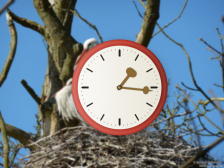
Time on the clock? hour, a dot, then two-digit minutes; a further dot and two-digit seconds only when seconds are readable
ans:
1.16
